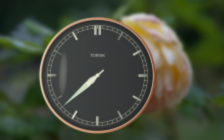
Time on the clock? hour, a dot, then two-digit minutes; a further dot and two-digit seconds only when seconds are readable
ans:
7.38
